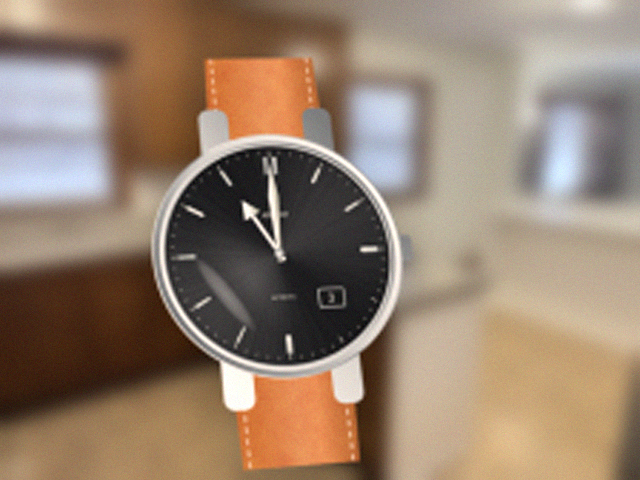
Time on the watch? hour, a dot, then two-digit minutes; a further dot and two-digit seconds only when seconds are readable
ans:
11.00
